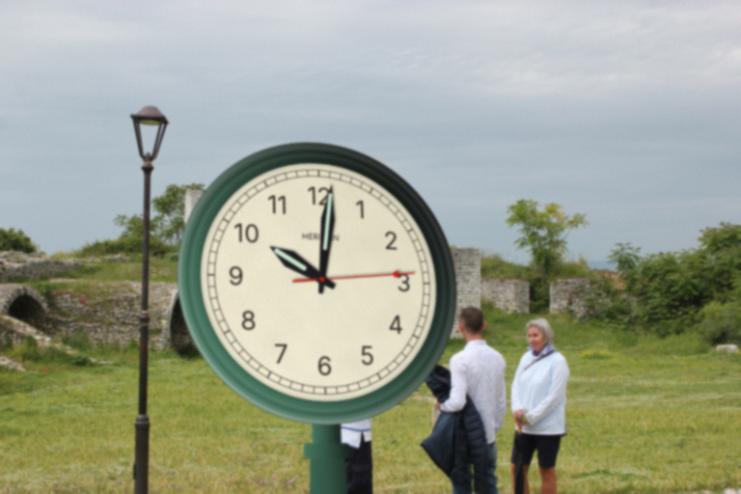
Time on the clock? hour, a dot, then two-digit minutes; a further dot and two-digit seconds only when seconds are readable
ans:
10.01.14
